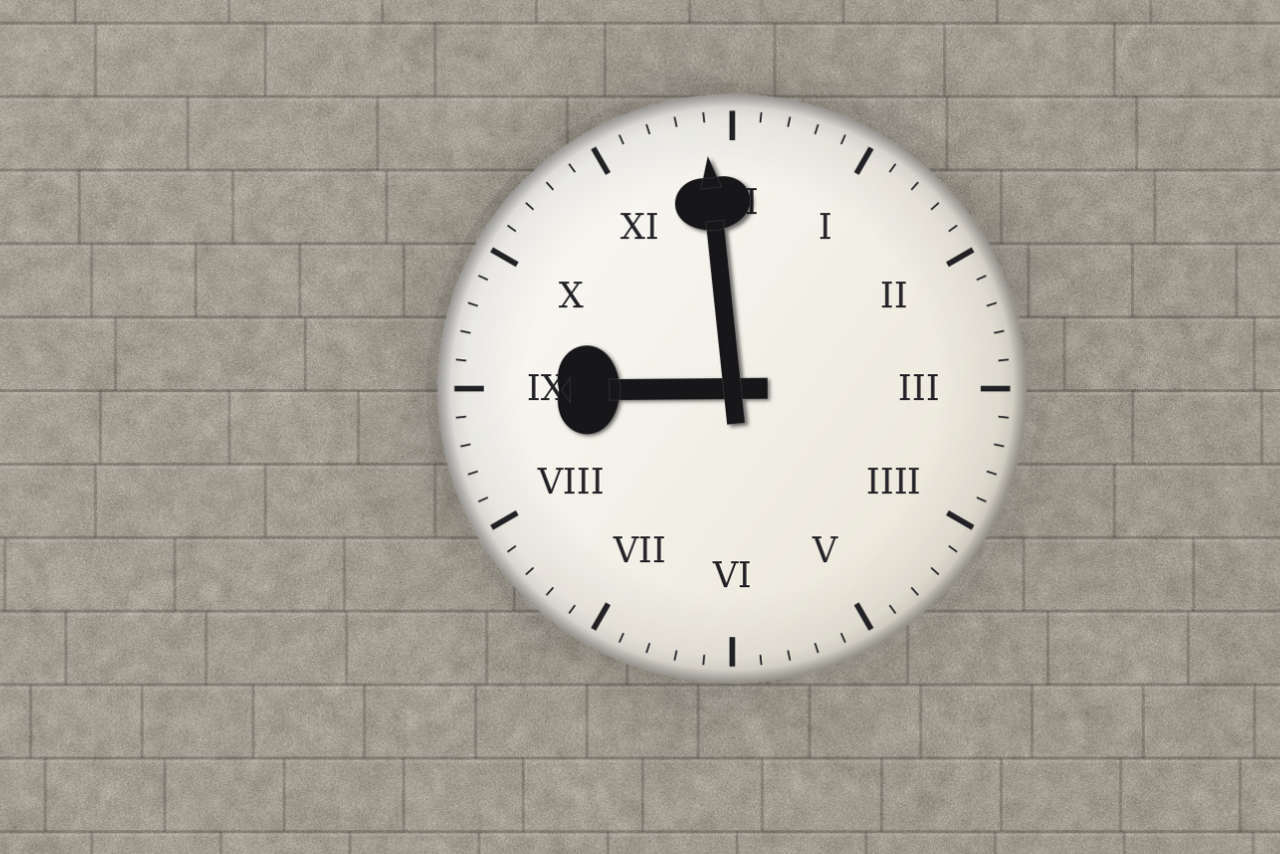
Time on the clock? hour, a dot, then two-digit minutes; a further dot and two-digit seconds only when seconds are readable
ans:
8.59
